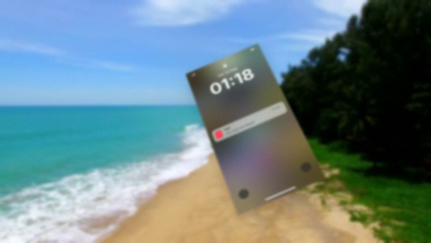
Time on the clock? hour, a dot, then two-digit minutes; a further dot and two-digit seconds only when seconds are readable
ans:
1.18
